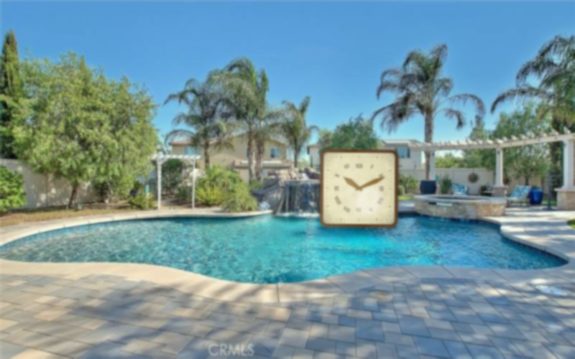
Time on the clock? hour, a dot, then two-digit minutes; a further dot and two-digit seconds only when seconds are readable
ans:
10.11
